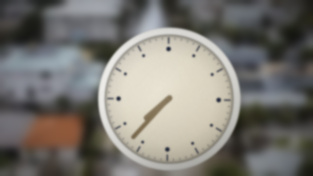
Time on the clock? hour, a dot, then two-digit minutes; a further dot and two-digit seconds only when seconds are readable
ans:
7.37
